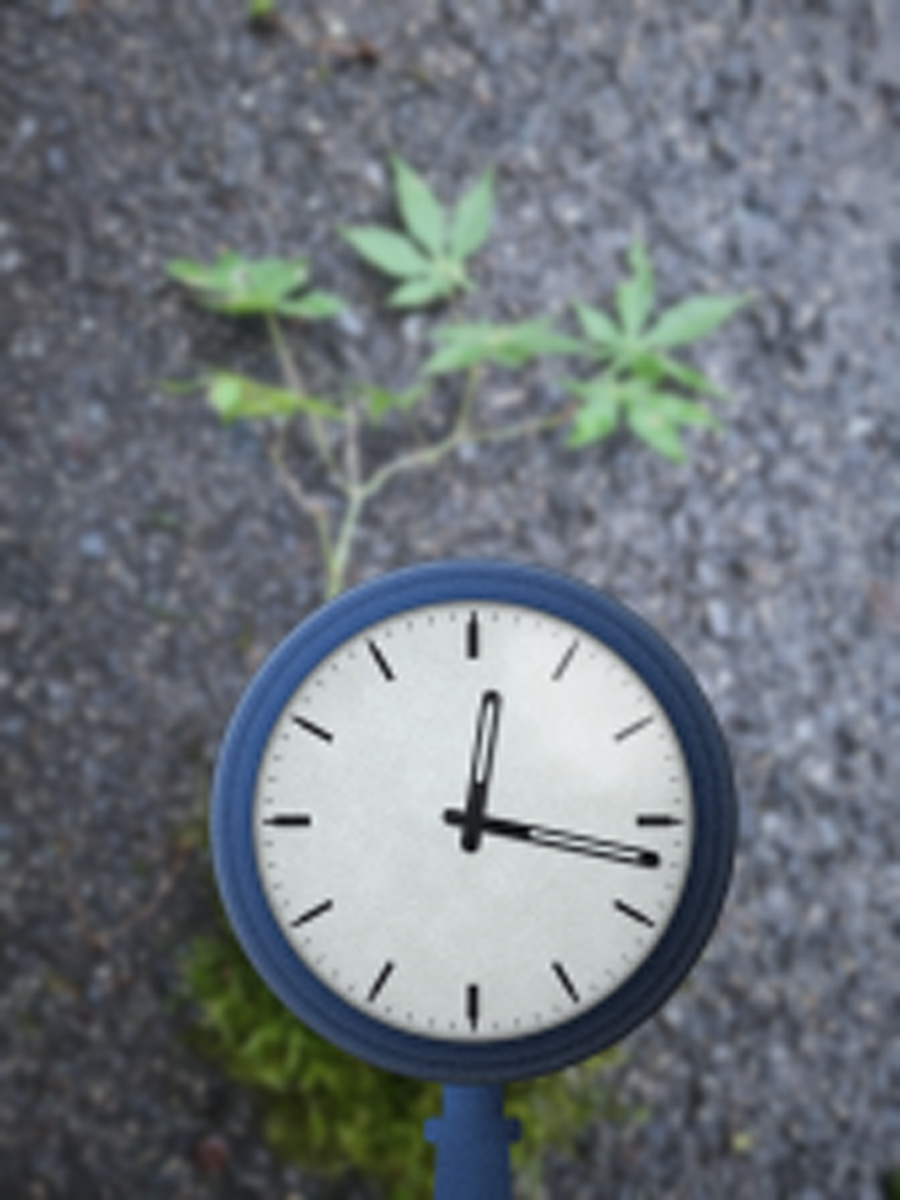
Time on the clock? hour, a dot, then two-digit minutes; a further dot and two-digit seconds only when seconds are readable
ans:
12.17
